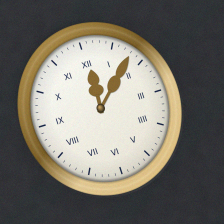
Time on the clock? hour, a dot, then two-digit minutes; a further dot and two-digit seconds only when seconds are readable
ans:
12.08
